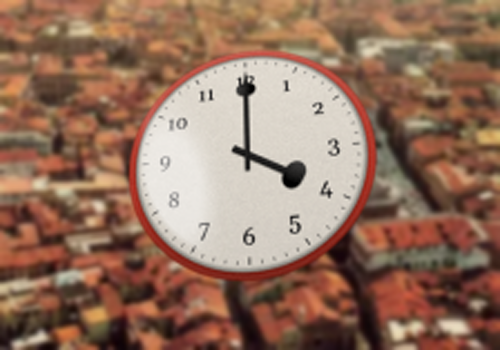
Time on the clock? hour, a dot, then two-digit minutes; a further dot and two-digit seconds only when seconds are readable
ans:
4.00
